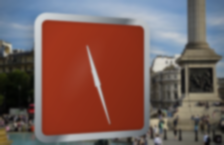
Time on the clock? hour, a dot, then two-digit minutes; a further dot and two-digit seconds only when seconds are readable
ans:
11.27
